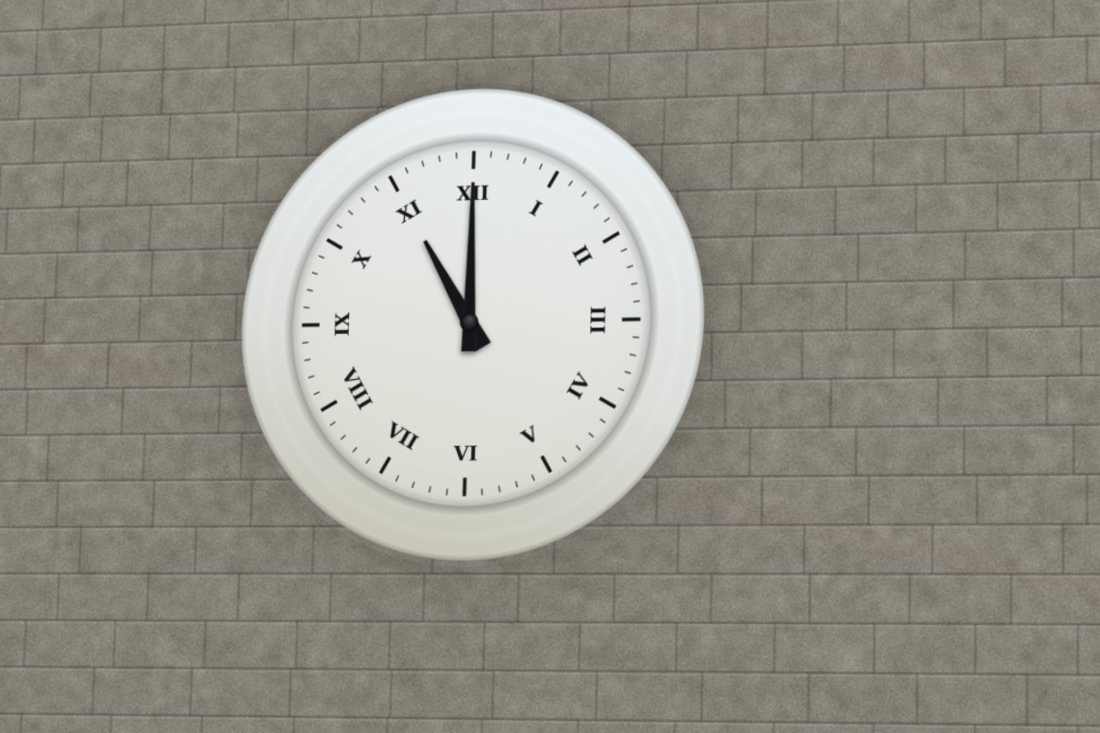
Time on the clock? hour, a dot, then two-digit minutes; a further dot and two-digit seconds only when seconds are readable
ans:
11.00
